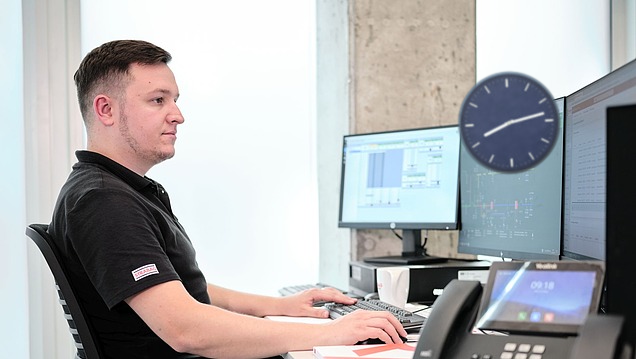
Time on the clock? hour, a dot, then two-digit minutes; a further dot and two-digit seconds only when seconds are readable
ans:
8.13
